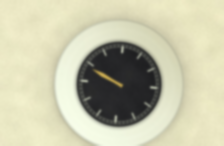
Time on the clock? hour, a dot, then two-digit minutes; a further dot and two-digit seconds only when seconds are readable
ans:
9.49
